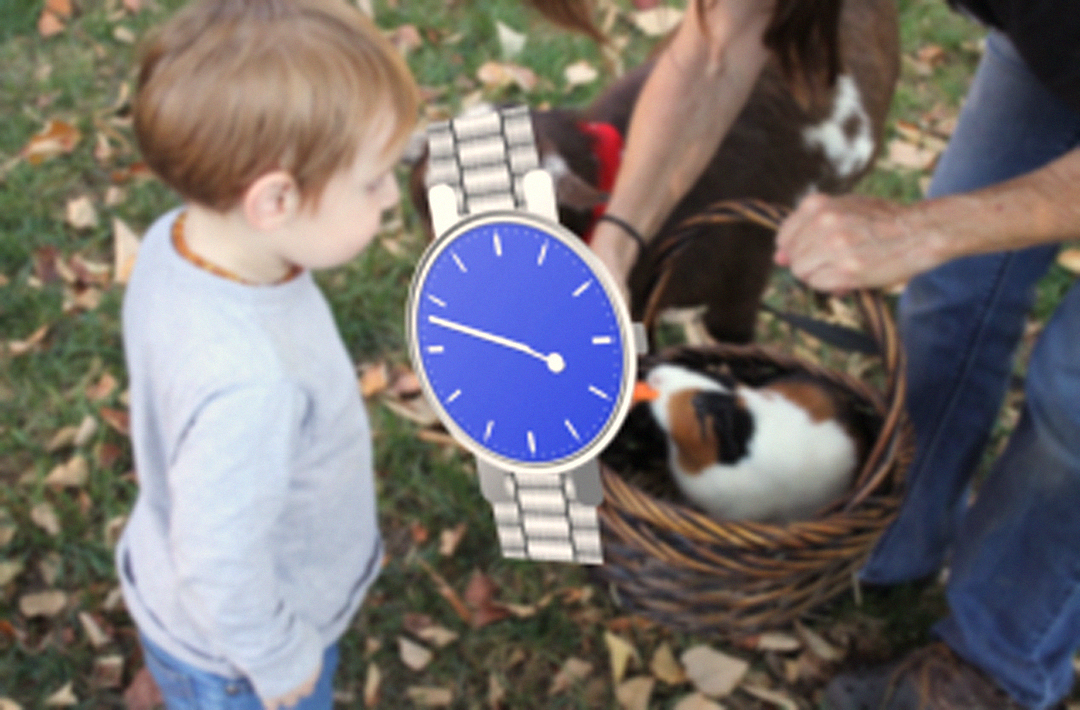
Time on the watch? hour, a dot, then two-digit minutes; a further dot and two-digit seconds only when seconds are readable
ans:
3.48
